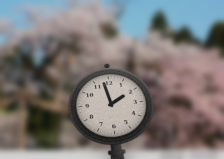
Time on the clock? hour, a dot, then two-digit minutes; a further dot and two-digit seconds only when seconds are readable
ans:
1.58
